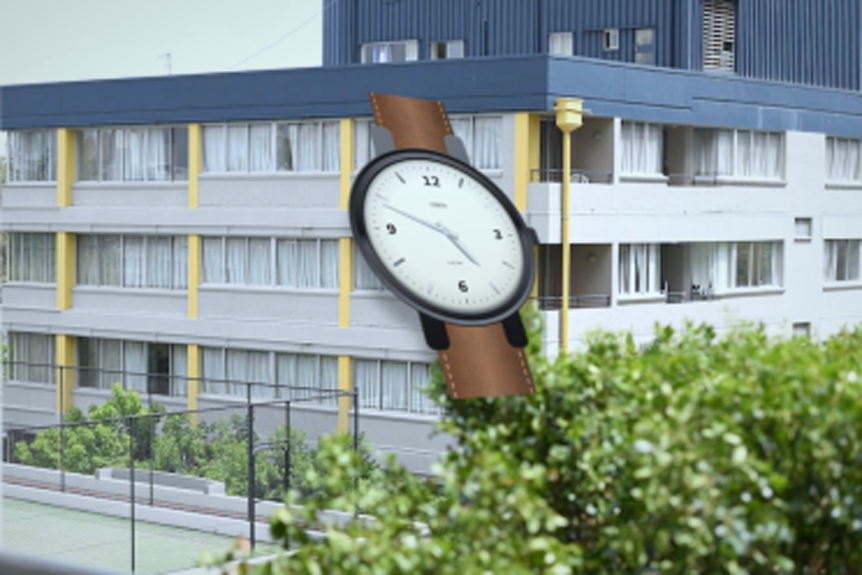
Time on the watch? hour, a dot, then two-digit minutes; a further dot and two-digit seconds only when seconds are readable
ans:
4.49
